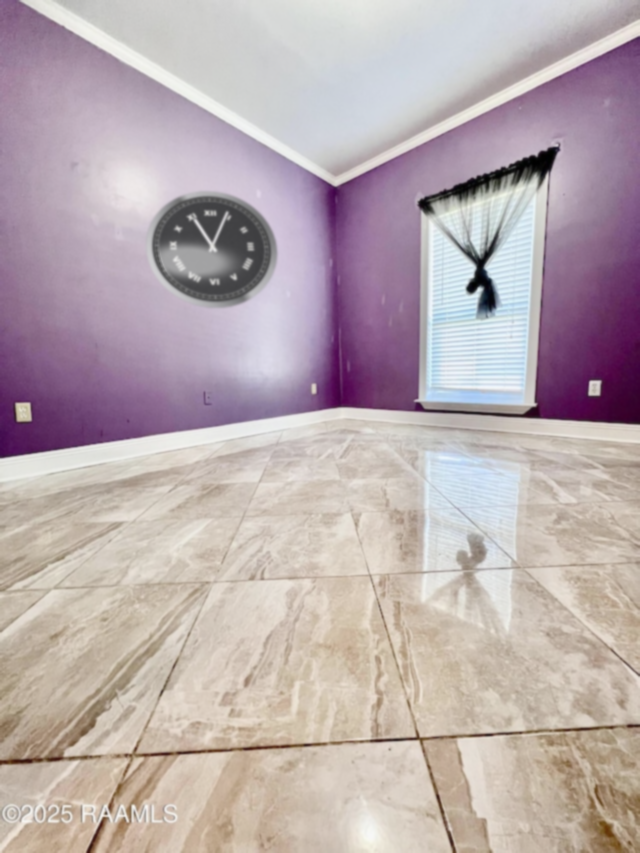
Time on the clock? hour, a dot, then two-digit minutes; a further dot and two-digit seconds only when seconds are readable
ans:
11.04
